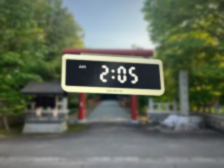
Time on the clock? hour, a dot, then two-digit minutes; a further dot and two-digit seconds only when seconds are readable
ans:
2.05
